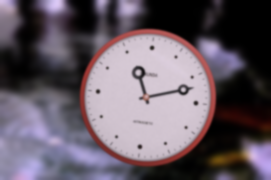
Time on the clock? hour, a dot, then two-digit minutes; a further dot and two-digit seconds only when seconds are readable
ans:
11.12
